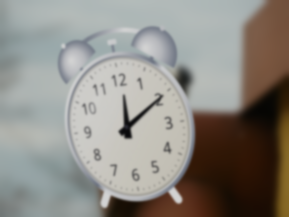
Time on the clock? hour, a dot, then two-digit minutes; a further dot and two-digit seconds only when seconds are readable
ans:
12.10
